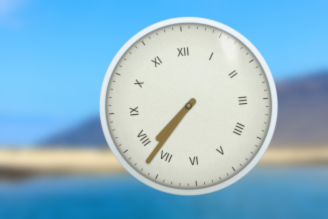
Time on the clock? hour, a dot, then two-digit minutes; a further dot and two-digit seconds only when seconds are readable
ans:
7.37
